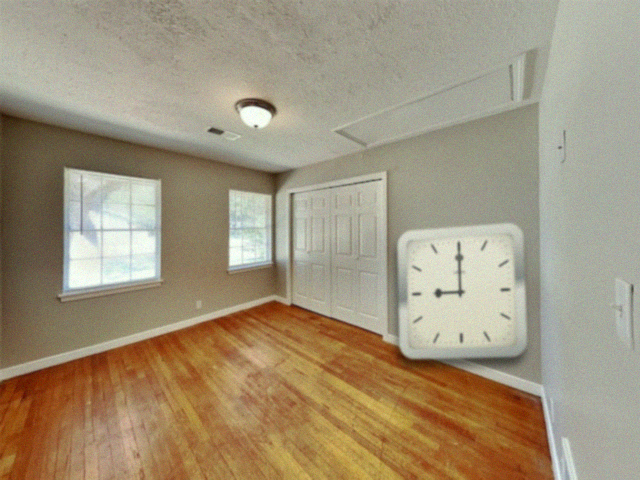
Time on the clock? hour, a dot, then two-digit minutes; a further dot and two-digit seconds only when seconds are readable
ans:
9.00
